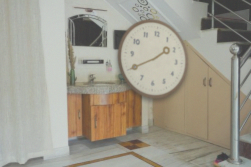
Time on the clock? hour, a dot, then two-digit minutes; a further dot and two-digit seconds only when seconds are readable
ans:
1.40
